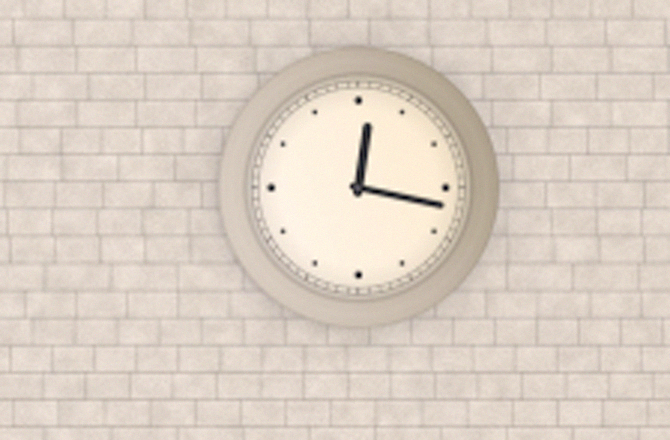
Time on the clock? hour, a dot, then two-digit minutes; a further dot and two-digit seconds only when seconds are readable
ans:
12.17
